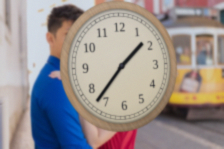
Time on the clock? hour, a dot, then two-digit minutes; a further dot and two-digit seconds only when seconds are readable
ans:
1.37
